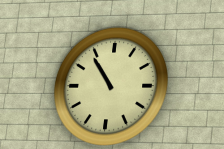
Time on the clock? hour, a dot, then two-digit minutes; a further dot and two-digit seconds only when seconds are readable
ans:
10.54
